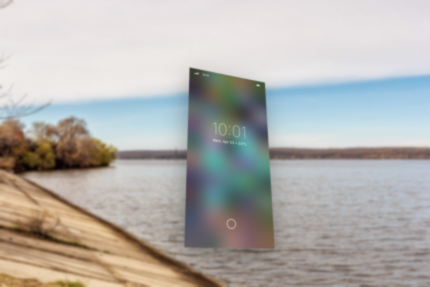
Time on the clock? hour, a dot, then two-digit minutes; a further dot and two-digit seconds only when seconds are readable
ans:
10.01
